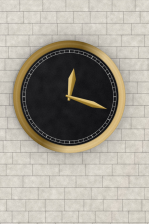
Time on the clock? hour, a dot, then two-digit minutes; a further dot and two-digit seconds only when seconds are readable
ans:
12.18
